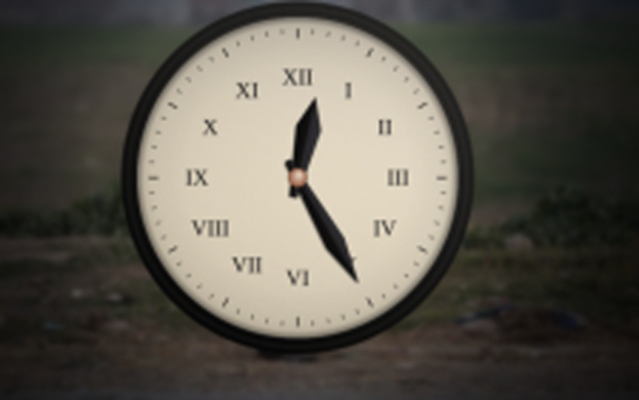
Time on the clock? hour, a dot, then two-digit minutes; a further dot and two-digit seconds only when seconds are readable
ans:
12.25
